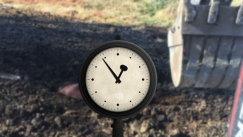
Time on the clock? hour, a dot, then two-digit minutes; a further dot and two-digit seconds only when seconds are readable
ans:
12.54
